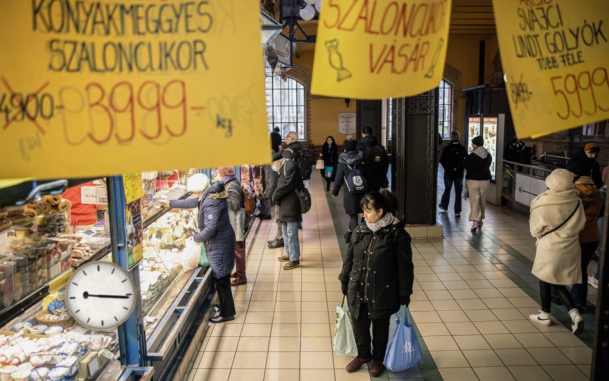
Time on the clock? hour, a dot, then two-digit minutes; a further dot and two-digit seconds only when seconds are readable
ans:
9.16
